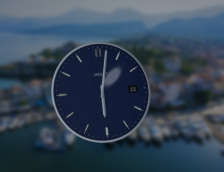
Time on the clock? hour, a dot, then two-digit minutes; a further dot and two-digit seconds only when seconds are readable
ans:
6.02
